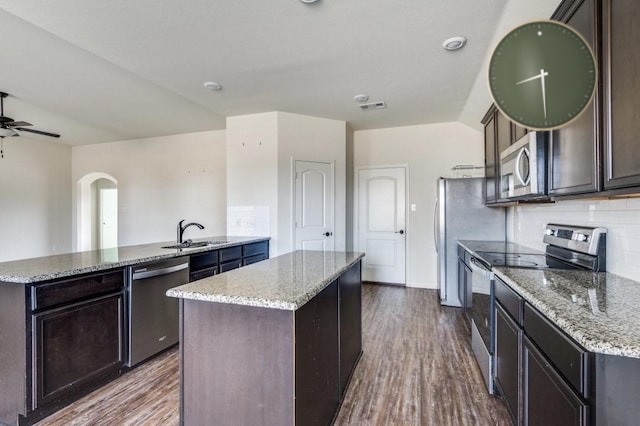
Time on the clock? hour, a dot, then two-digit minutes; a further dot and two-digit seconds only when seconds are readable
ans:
8.30
